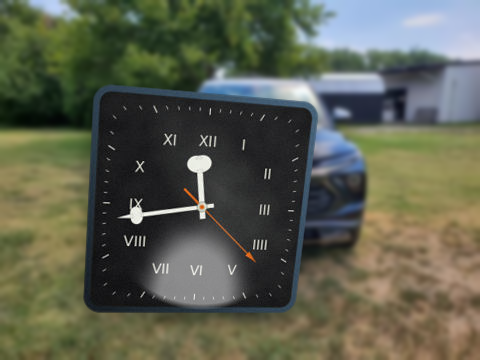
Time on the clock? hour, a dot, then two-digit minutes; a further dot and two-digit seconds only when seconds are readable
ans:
11.43.22
